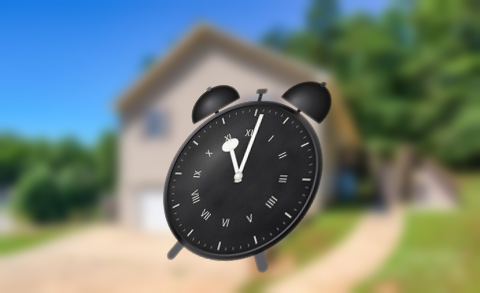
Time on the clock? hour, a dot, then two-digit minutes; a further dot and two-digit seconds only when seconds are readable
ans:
11.01
